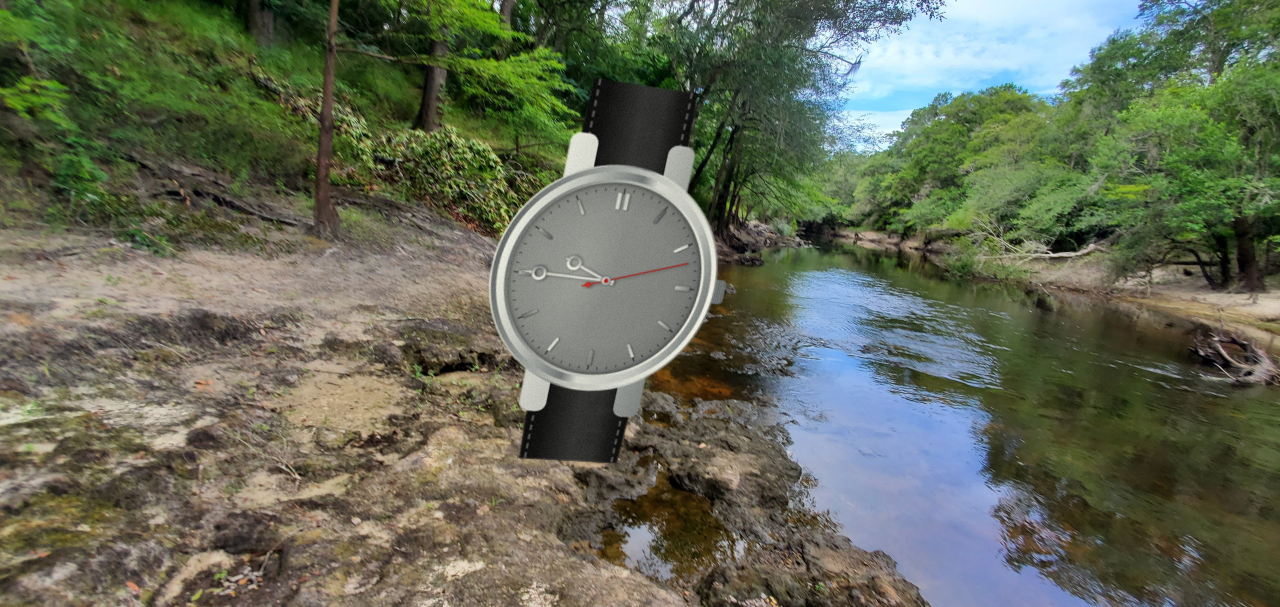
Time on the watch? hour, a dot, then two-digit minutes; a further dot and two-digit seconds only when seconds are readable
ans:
9.45.12
